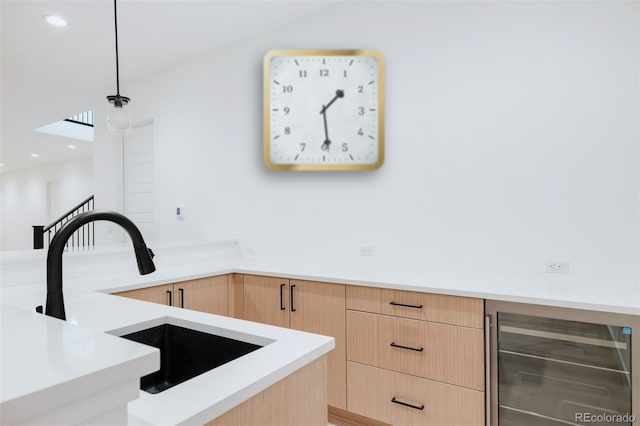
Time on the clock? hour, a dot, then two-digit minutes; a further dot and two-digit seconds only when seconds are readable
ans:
1.29
